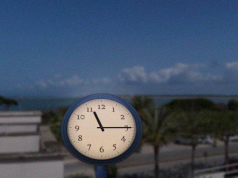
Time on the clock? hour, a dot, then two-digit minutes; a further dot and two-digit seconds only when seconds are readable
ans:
11.15
